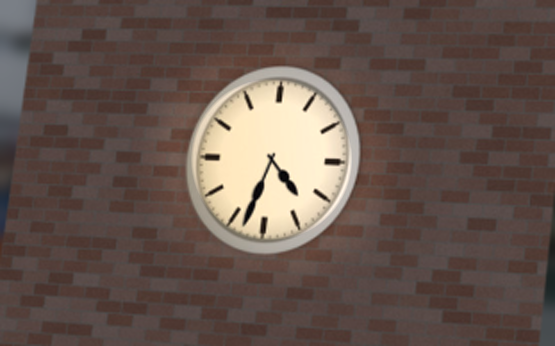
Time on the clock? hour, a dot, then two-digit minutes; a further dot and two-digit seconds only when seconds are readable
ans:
4.33
